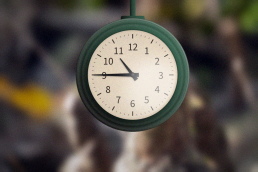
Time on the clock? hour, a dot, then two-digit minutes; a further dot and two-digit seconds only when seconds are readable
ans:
10.45
